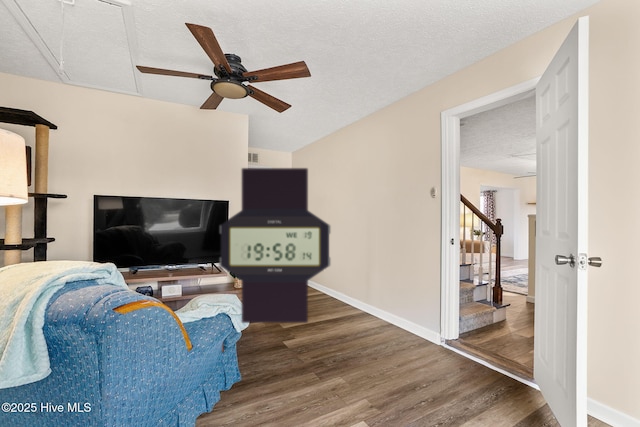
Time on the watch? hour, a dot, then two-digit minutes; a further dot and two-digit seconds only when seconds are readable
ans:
19.58
